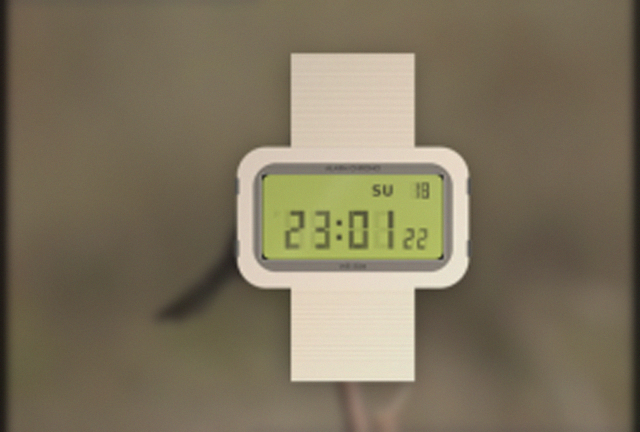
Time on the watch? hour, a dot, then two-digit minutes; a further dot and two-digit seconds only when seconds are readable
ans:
23.01.22
